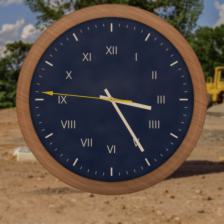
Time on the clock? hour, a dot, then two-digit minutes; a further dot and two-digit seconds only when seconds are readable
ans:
3.24.46
